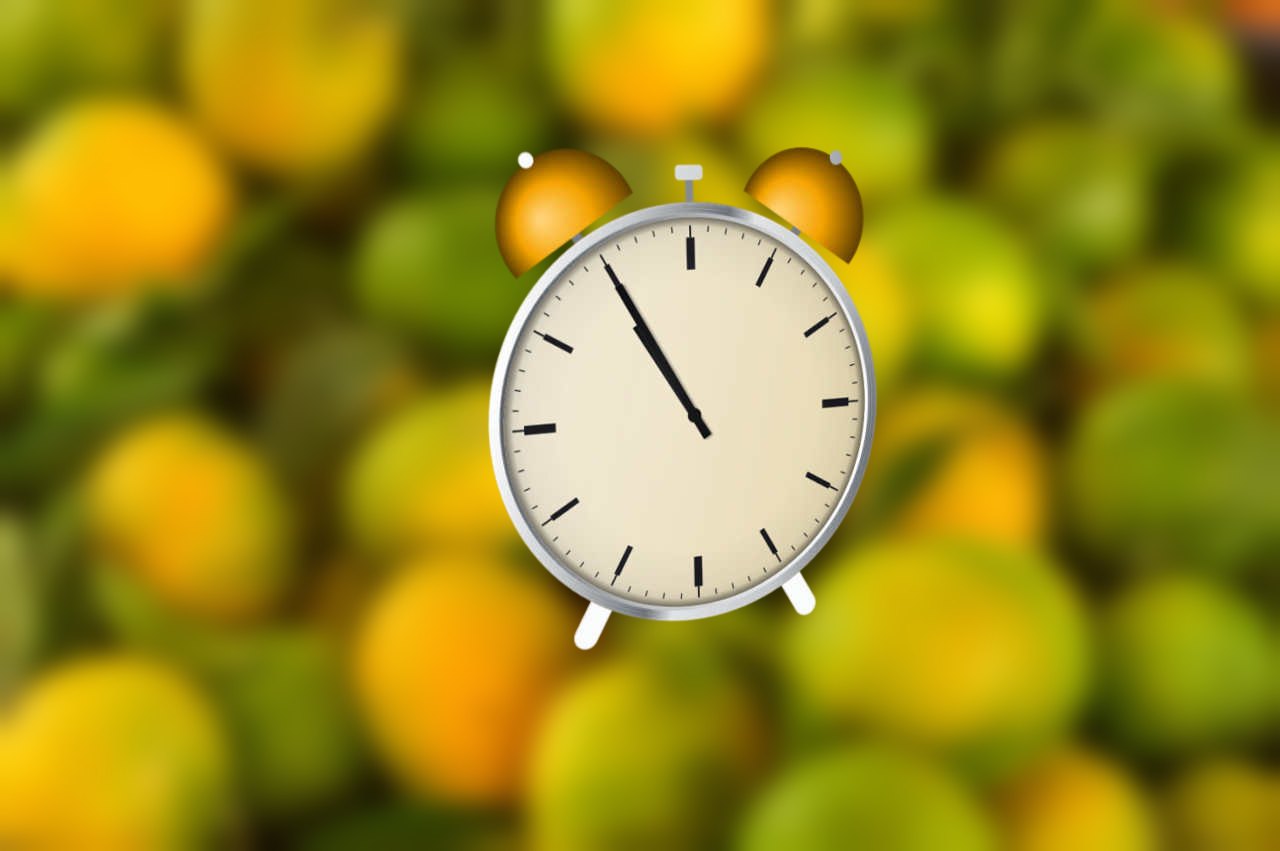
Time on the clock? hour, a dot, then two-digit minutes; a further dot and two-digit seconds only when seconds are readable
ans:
10.55
